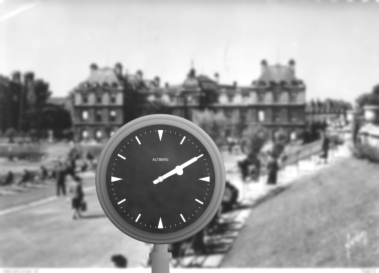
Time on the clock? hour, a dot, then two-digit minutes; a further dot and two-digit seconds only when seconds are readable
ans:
2.10
